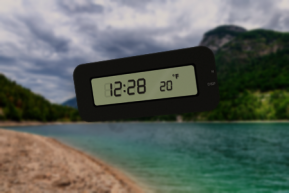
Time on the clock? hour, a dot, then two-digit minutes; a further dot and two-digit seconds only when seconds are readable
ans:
12.28
